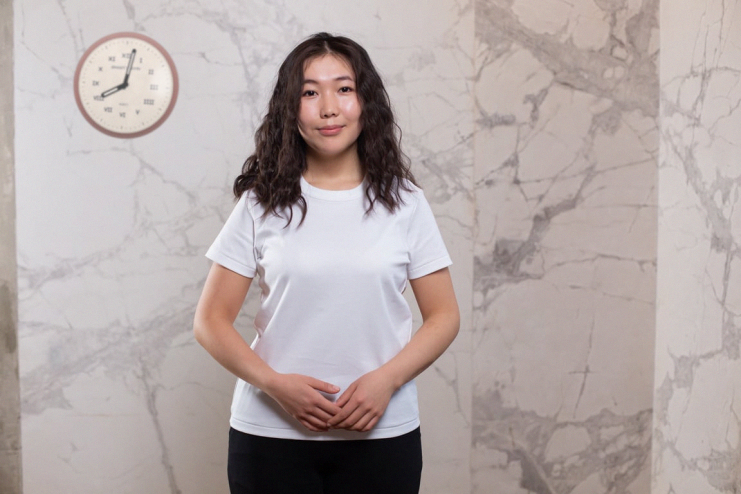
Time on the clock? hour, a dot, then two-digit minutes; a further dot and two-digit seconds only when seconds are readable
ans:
8.02
